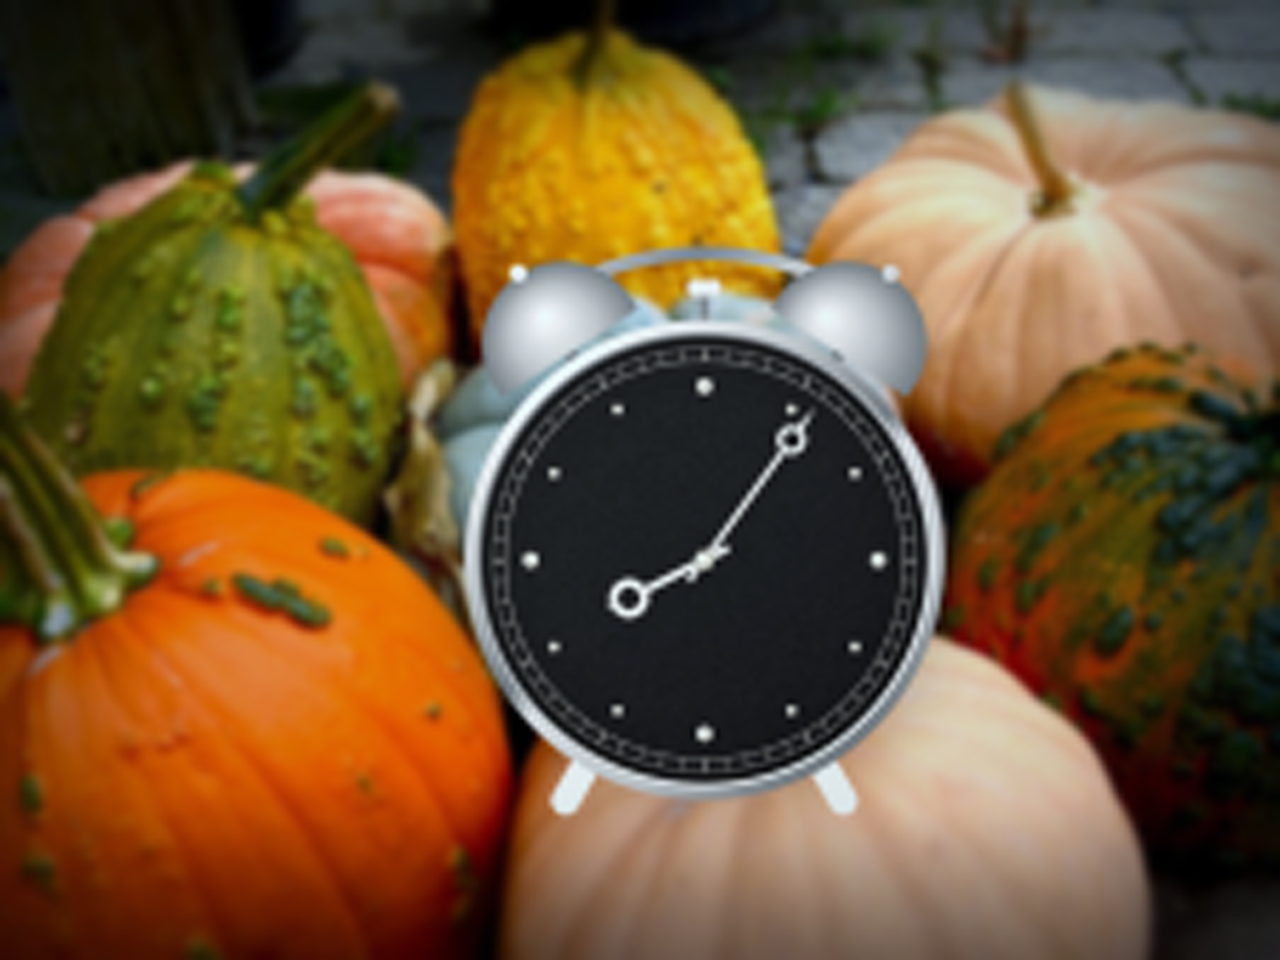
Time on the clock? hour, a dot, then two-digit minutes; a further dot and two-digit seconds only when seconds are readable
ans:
8.06
